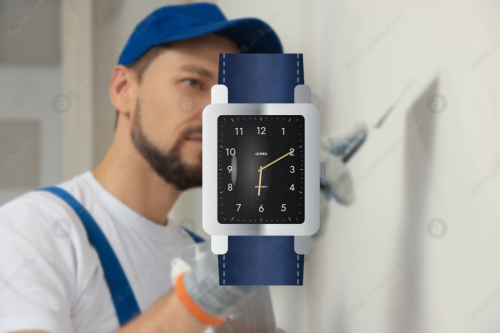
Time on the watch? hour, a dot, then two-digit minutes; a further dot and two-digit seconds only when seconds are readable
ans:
6.10
